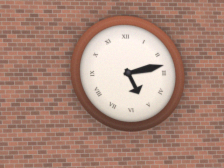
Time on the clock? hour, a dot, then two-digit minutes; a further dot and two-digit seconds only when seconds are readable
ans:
5.13
